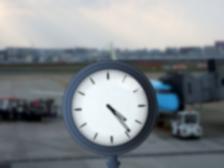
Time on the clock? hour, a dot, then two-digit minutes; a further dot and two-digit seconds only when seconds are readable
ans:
4.24
